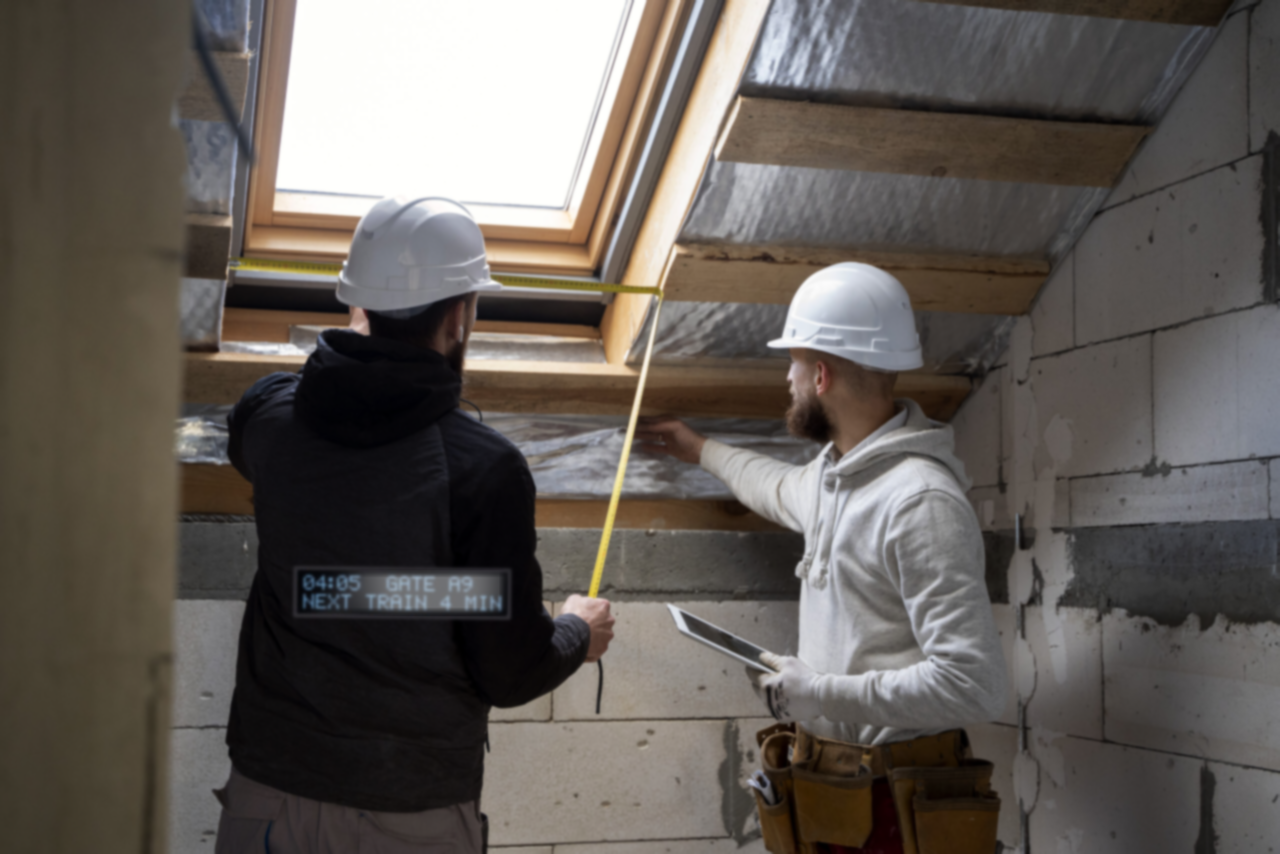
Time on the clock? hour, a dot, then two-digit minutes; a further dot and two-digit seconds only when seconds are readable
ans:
4.05
